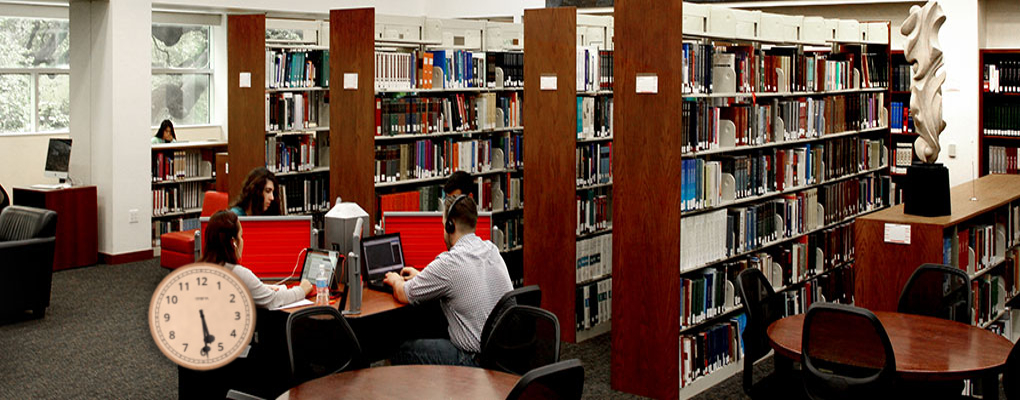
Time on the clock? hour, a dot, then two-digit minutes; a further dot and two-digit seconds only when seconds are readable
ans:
5.29
